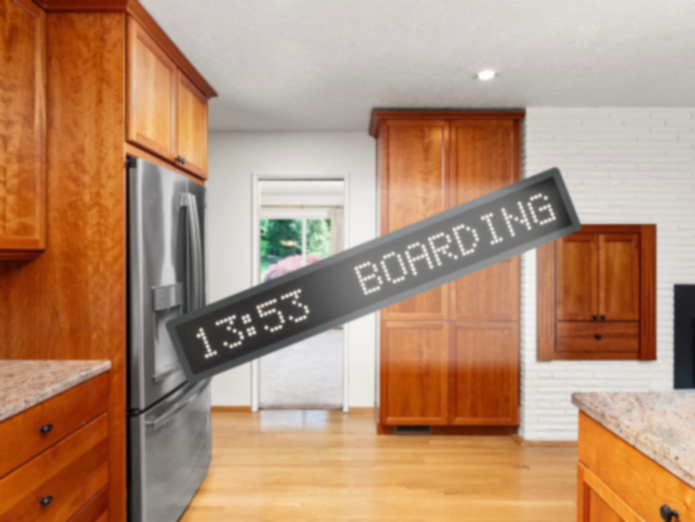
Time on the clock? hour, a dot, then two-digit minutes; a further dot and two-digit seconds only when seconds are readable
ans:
13.53
